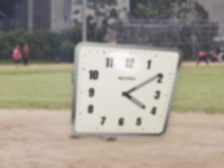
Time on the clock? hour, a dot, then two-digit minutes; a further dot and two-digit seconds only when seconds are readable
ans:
4.09
